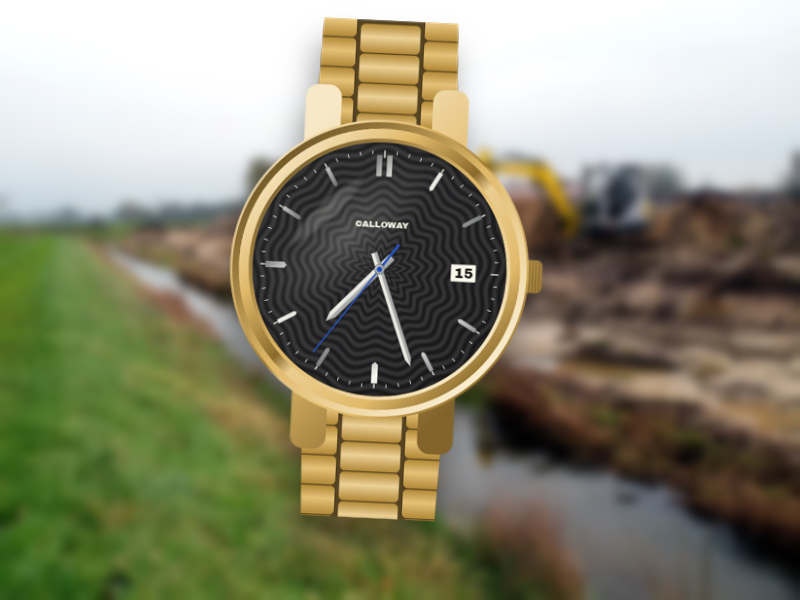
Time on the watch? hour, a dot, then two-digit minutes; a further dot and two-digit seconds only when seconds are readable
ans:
7.26.36
